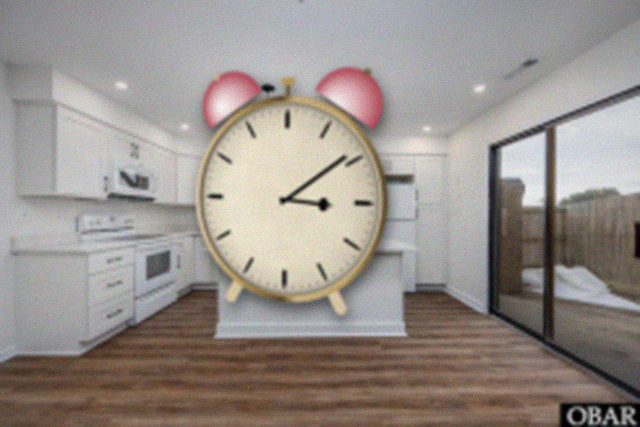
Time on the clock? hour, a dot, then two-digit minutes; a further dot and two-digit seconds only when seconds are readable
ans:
3.09
